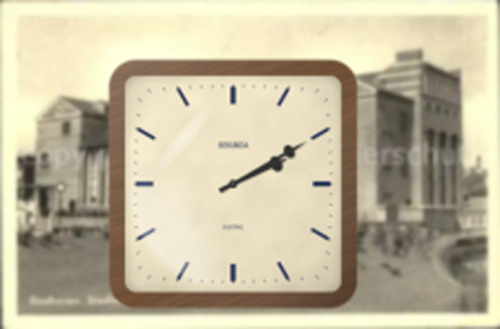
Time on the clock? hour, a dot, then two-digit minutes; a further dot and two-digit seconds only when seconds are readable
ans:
2.10
